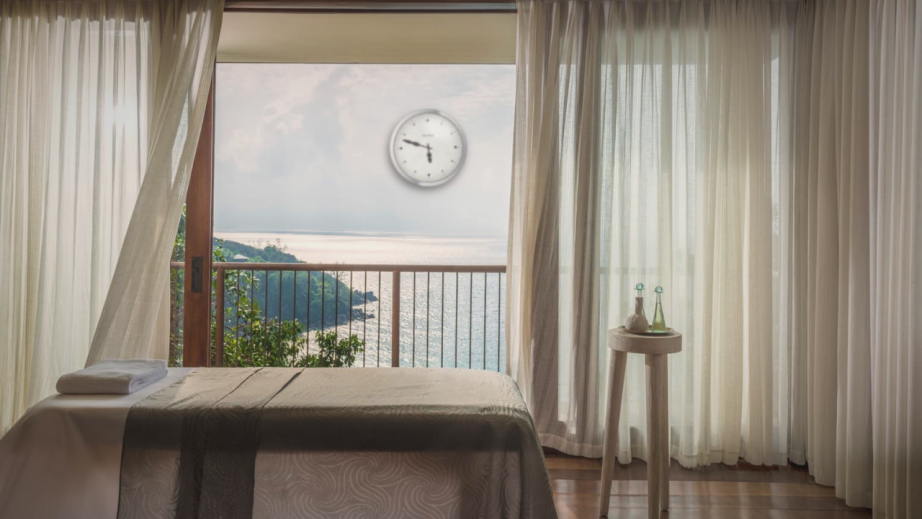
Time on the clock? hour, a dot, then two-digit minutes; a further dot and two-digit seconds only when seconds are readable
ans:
5.48
